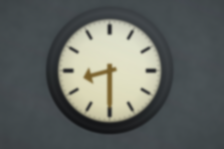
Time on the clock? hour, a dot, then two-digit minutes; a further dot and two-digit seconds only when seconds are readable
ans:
8.30
